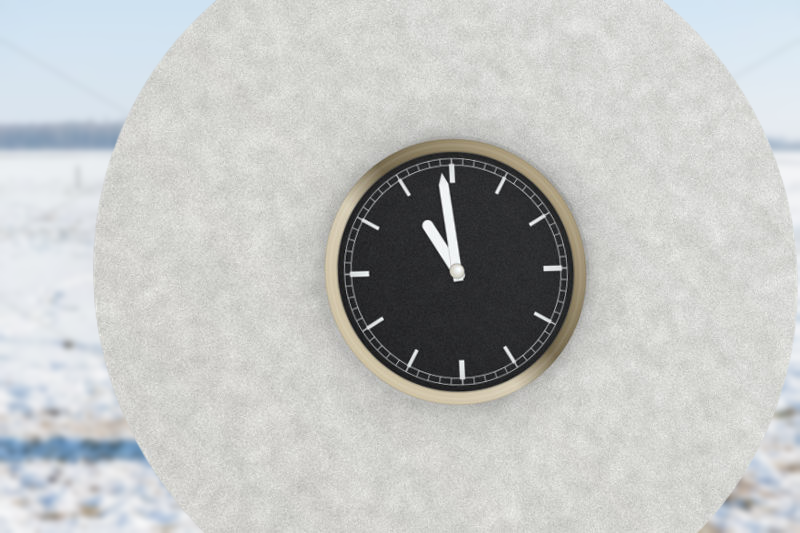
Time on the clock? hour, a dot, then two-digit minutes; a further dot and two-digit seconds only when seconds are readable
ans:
10.59
